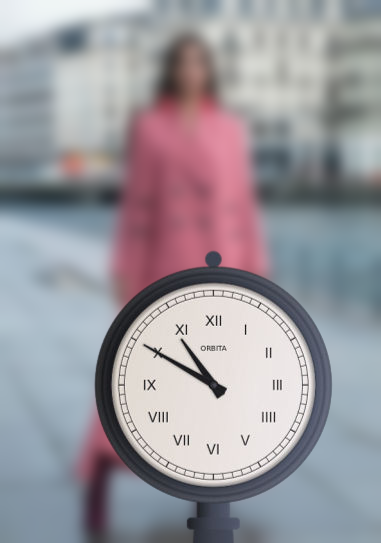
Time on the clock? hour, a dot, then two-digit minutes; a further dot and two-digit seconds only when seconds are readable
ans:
10.50
